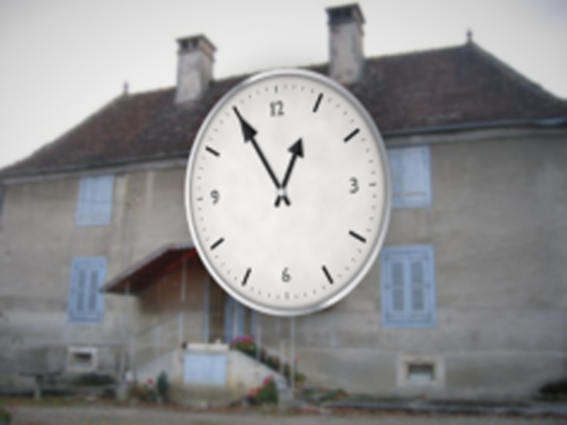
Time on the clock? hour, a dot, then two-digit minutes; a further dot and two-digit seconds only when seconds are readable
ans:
12.55
